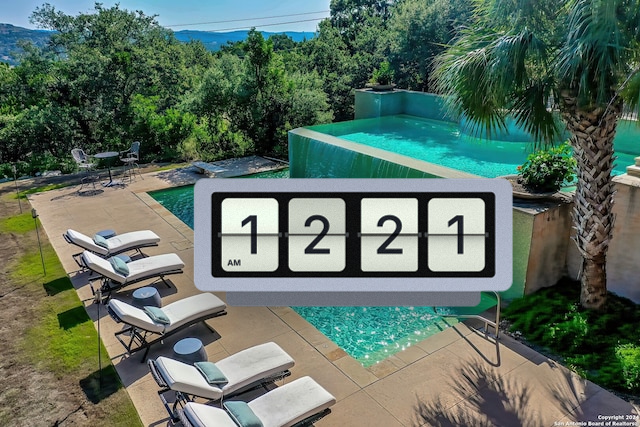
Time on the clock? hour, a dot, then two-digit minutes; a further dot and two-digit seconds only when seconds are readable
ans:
12.21
